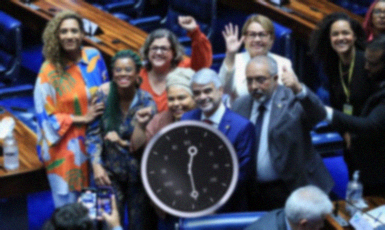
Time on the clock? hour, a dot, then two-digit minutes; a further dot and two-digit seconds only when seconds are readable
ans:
12.29
